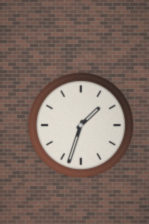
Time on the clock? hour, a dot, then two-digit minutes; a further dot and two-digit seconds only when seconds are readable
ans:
1.33
